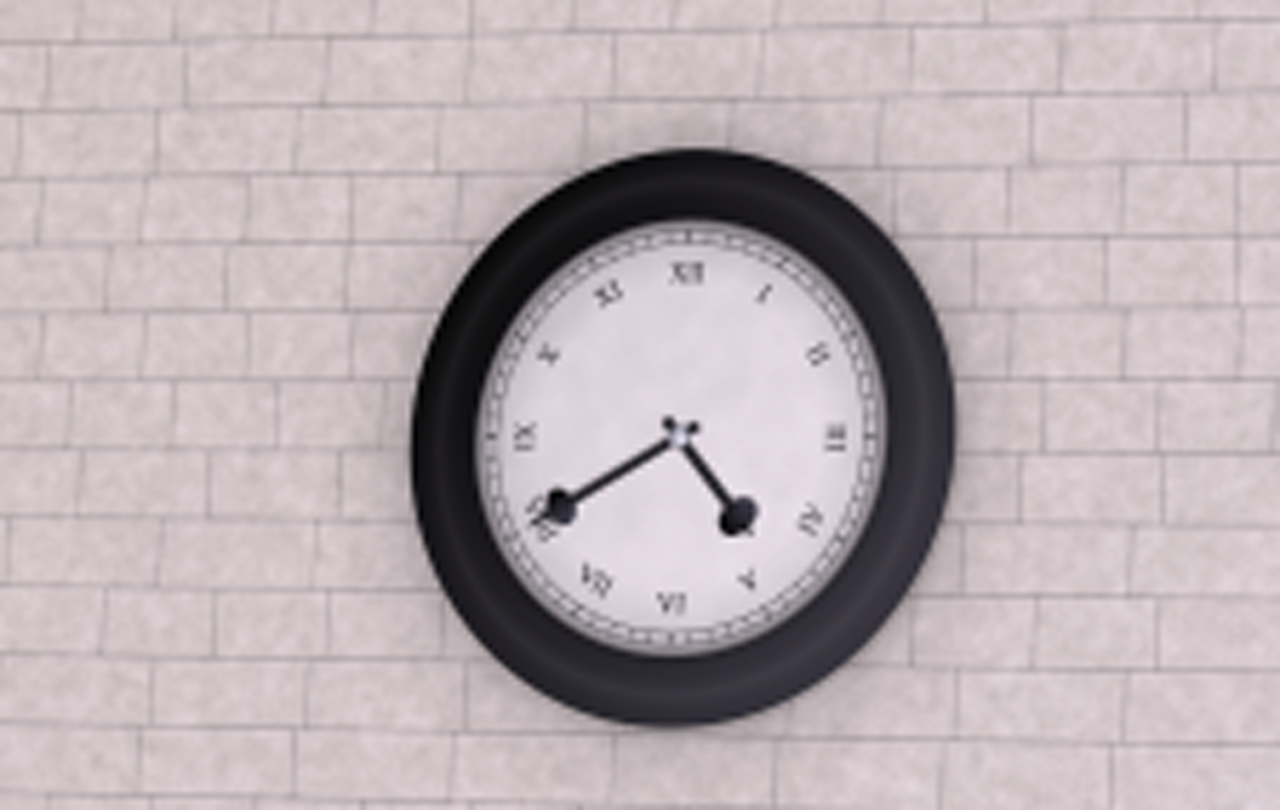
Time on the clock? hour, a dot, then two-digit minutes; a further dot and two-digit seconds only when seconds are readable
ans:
4.40
